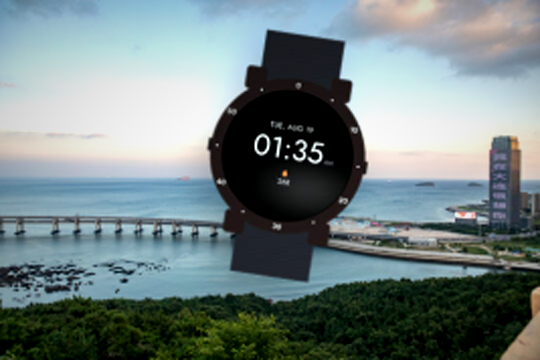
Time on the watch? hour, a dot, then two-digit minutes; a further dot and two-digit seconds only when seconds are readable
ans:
1.35
